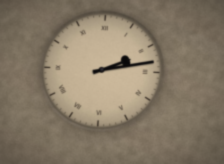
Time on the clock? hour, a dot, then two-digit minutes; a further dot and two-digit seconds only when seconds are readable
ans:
2.13
